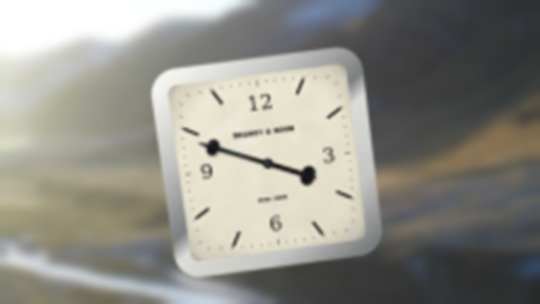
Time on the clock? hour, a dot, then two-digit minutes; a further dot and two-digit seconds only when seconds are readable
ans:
3.49
